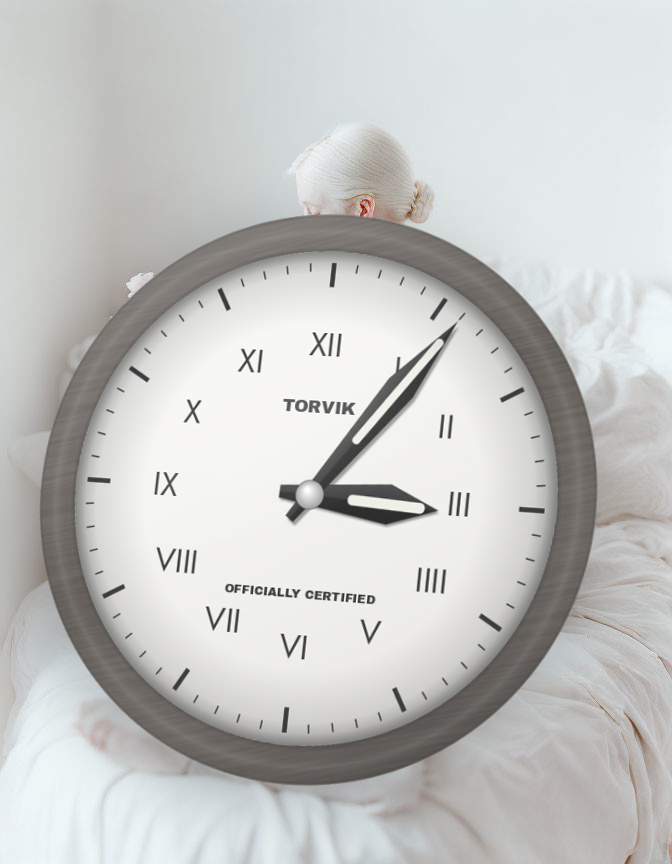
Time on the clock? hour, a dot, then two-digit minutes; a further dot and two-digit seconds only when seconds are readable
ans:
3.06
